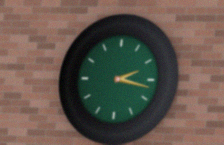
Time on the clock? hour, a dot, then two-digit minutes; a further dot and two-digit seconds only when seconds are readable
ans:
2.17
